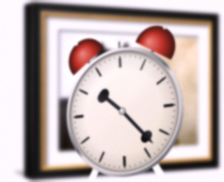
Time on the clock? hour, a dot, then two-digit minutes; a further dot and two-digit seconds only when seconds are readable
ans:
10.23
